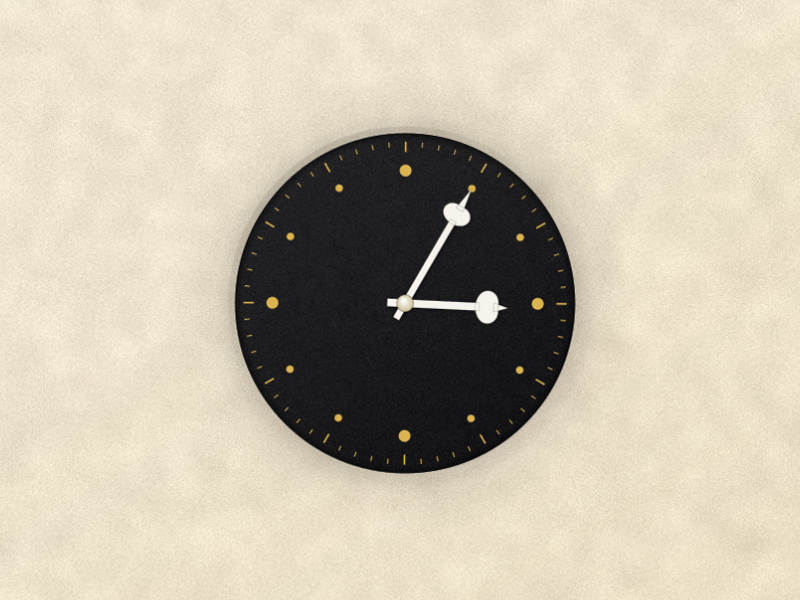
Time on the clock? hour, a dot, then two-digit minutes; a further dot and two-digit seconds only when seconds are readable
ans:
3.05
